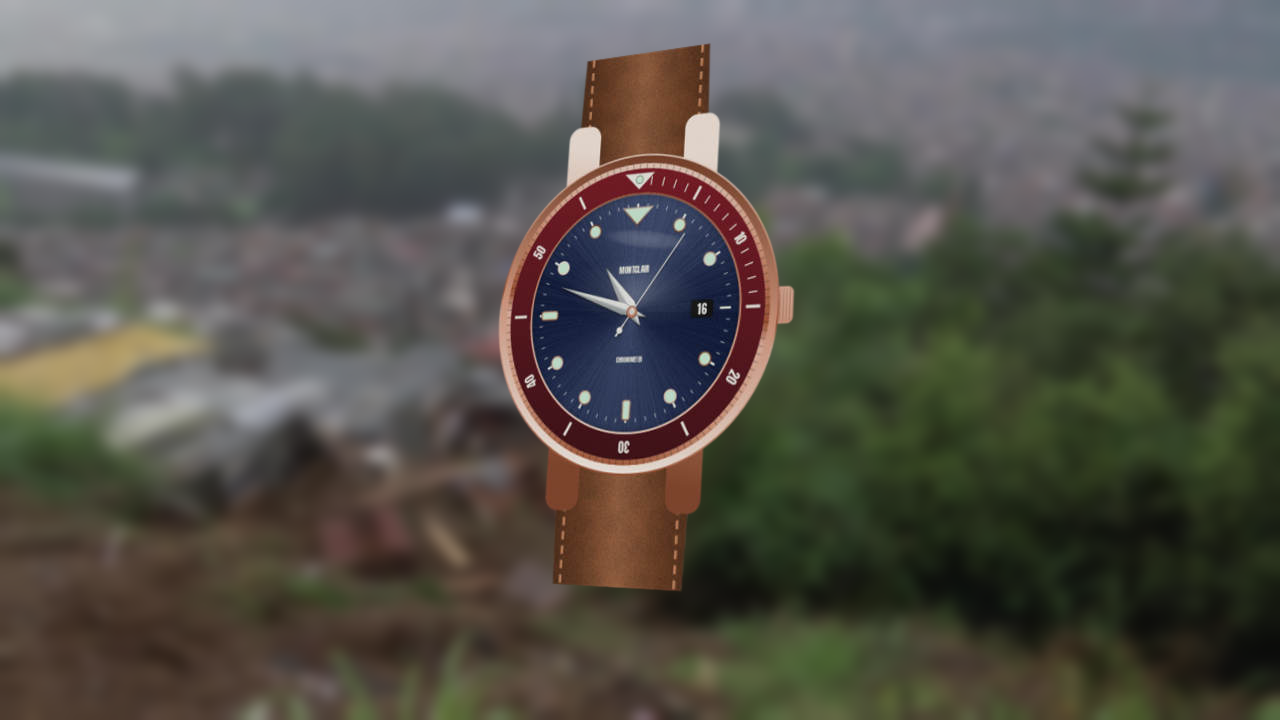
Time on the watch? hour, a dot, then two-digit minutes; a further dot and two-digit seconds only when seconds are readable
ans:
10.48.06
